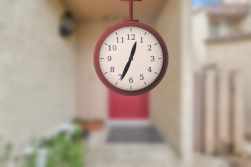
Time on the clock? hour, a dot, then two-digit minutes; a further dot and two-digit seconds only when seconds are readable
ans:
12.34
